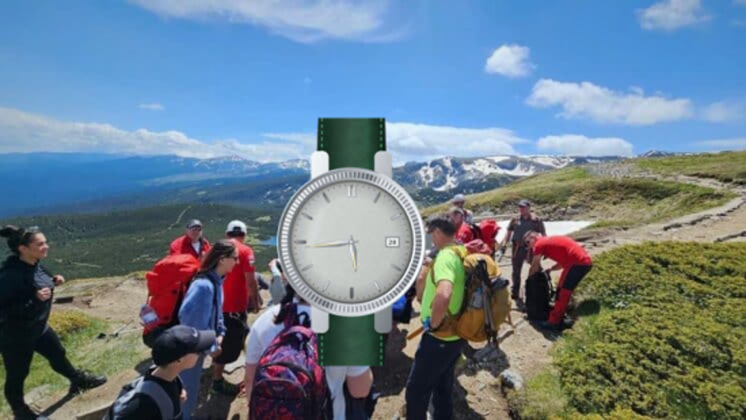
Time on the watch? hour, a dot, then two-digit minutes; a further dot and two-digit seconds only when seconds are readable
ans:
5.44
